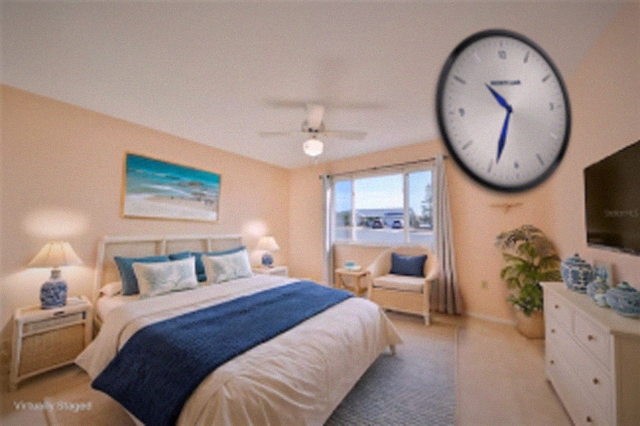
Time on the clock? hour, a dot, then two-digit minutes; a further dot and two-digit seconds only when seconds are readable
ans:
10.34
